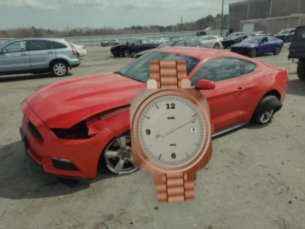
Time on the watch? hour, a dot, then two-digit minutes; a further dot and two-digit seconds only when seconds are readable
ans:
8.11
